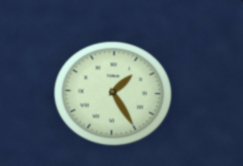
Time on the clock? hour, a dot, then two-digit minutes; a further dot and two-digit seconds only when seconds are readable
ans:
1.25
